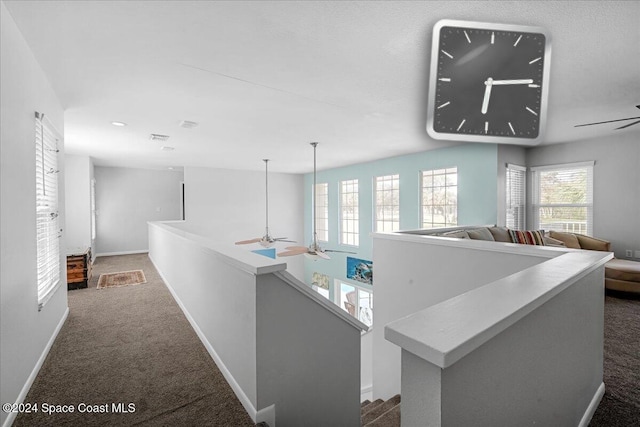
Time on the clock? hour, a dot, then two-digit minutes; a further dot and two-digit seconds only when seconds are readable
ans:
6.14
